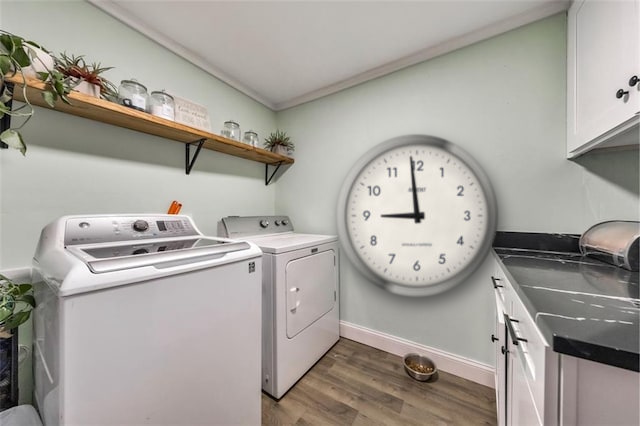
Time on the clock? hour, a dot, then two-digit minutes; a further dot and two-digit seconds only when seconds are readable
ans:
8.59
